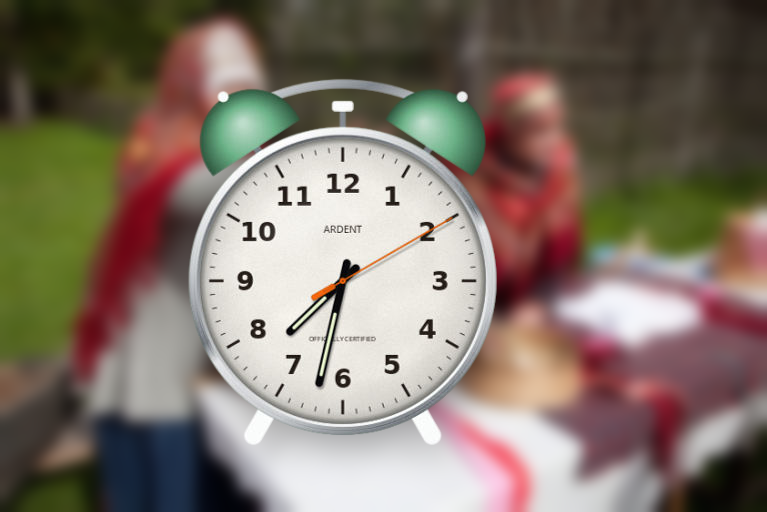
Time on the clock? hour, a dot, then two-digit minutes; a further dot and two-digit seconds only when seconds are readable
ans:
7.32.10
